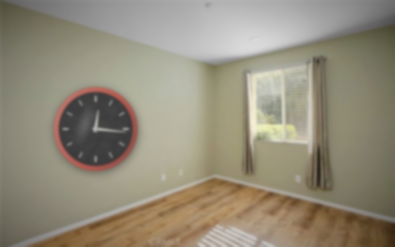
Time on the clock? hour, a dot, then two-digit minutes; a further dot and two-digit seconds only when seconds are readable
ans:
12.16
